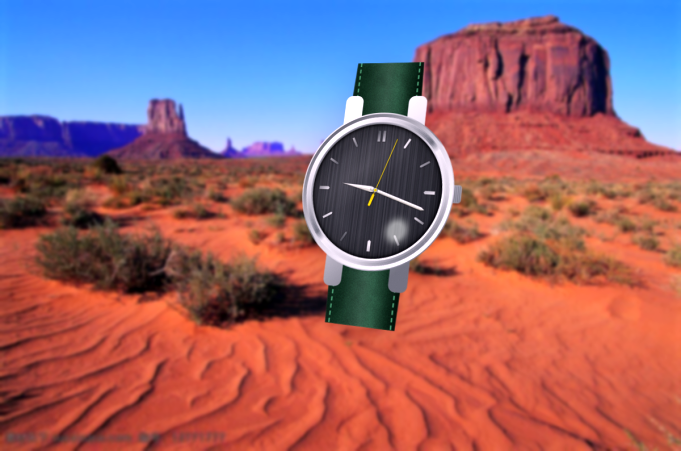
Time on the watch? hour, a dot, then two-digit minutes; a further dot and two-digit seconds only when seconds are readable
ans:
9.18.03
